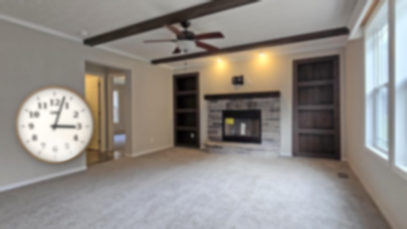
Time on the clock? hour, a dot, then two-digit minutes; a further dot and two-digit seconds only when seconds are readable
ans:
3.03
